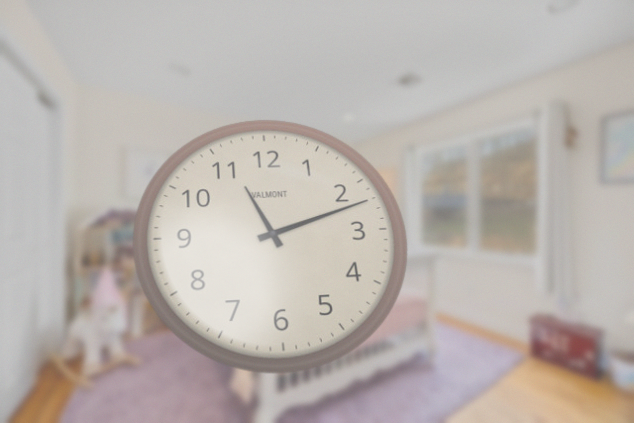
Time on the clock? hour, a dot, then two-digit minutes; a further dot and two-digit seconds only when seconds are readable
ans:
11.12
